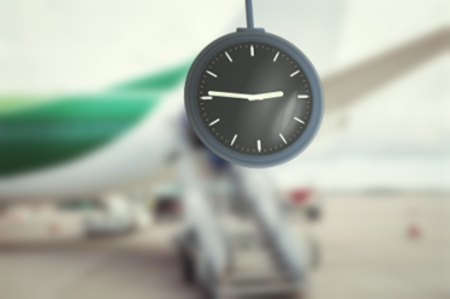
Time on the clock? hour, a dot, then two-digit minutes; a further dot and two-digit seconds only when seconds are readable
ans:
2.46
